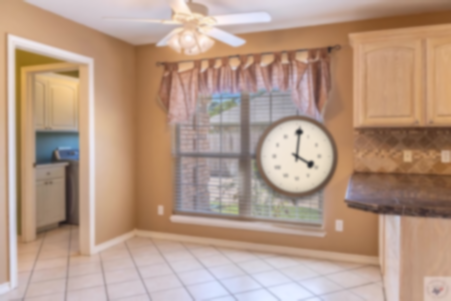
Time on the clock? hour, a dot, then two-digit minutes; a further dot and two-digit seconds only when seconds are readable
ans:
4.01
